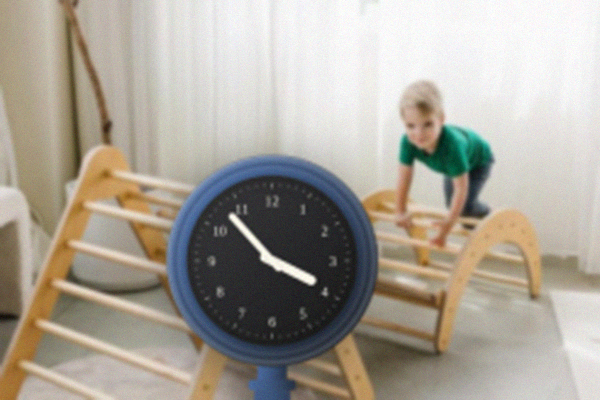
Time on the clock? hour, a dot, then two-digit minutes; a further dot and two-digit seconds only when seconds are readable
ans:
3.53
